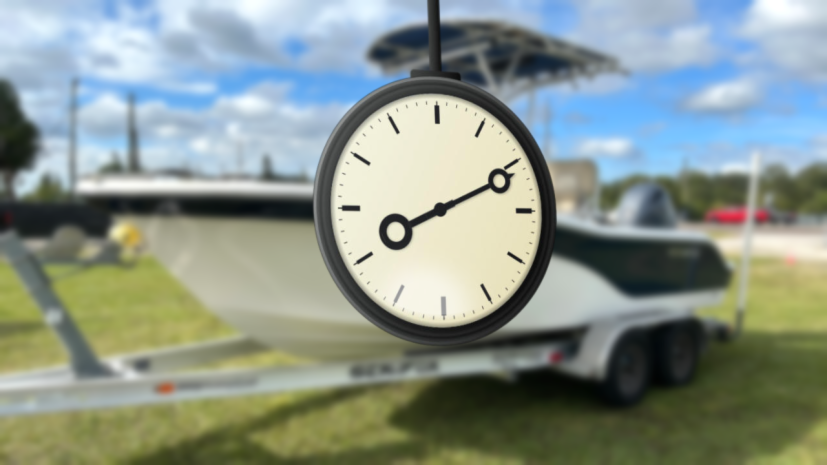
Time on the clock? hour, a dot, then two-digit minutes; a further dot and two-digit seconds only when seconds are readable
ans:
8.11
